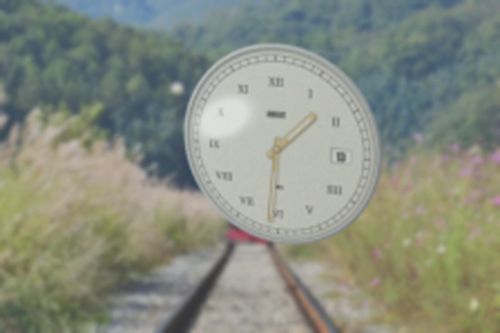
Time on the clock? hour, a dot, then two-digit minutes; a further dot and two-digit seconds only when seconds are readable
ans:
1.31
